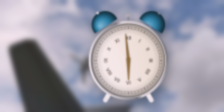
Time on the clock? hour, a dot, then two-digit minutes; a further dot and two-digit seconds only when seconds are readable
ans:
5.59
